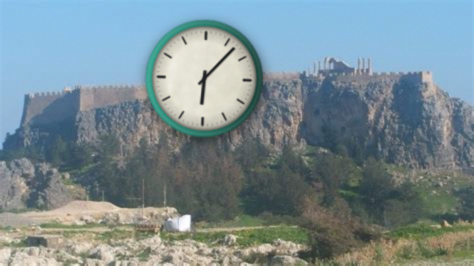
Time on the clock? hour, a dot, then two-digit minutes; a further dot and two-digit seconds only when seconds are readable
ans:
6.07
